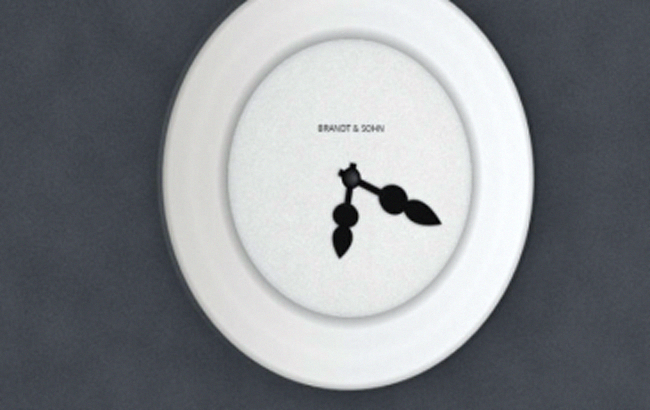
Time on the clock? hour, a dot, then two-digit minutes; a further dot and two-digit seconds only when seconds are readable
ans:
6.19
